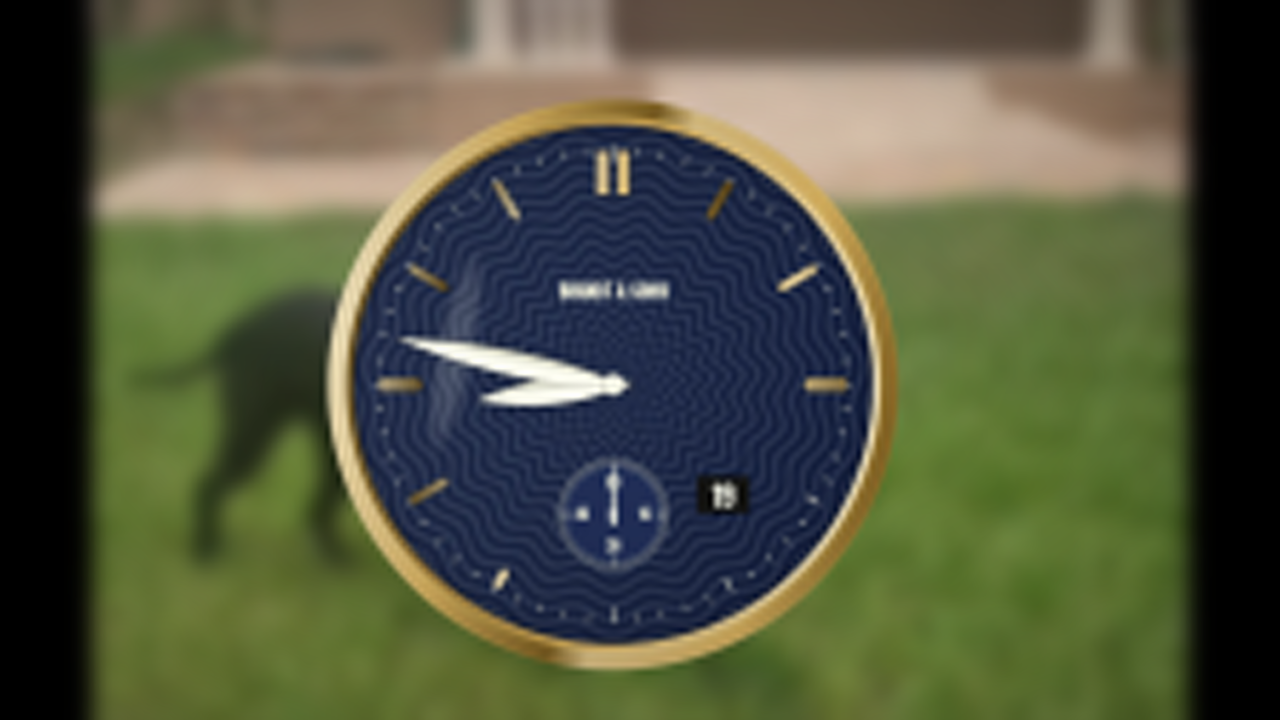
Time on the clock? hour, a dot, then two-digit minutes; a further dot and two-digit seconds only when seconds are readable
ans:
8.47
